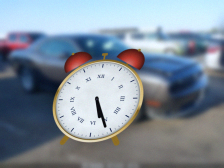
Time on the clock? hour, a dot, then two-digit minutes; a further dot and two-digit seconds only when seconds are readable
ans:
5.26
